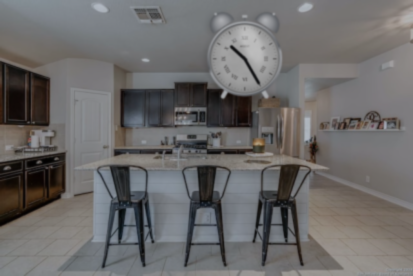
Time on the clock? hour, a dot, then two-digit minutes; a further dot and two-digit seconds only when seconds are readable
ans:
10.25
